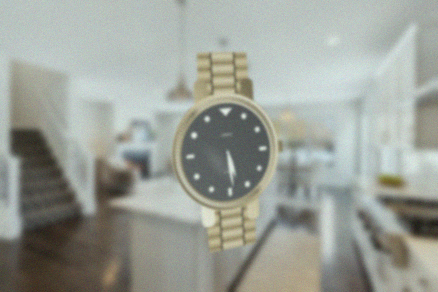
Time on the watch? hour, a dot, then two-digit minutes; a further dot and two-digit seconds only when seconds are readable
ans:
5.29
